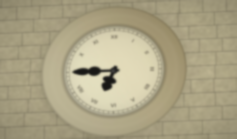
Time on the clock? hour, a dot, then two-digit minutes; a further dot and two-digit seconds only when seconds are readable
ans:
6.45
